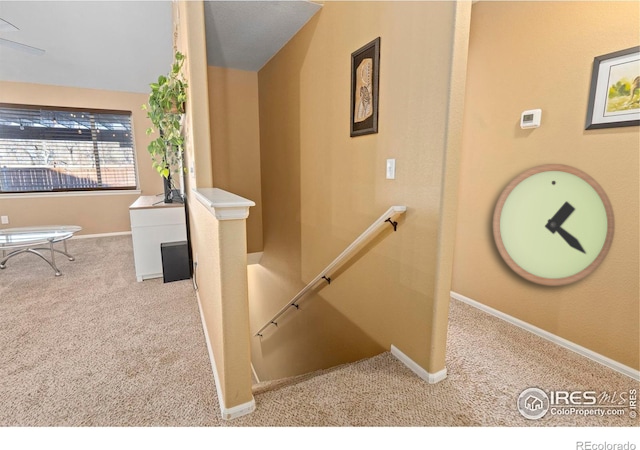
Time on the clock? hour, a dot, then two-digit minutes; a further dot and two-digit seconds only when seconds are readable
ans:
1.22
